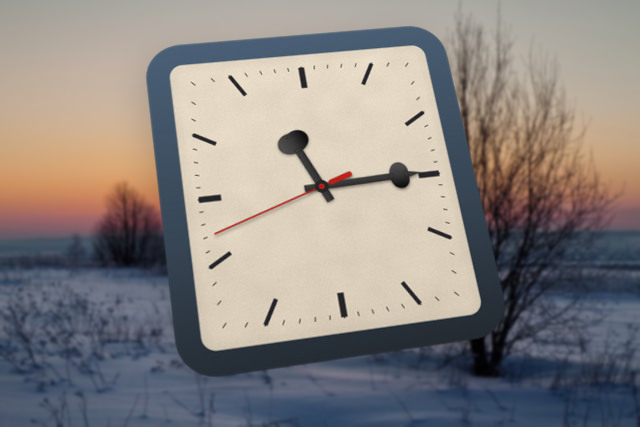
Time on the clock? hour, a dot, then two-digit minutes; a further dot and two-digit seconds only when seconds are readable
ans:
11.14.42
